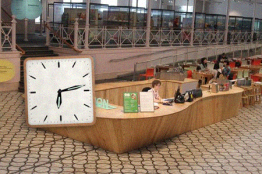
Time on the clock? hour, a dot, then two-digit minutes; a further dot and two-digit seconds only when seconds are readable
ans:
6.13
